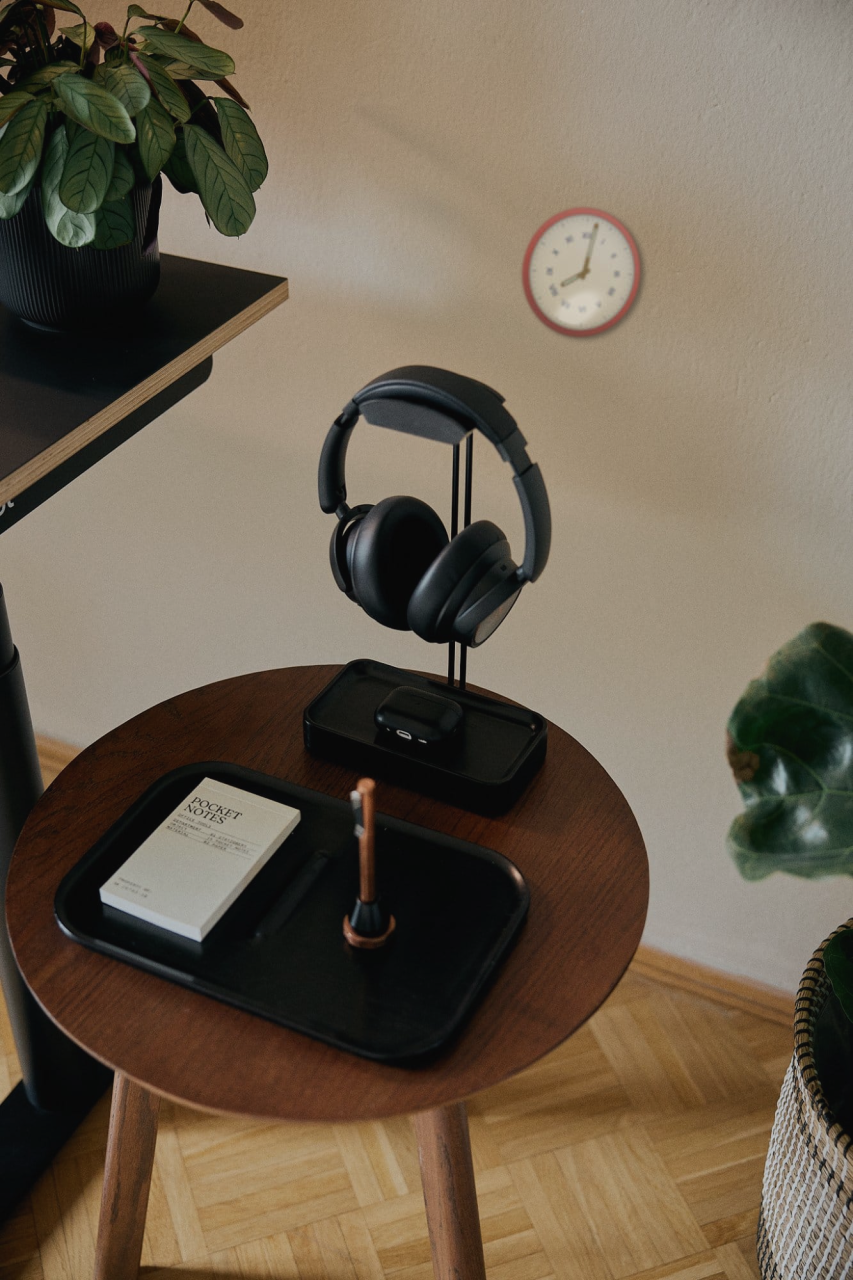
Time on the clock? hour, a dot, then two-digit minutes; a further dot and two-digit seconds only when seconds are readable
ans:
8.02
